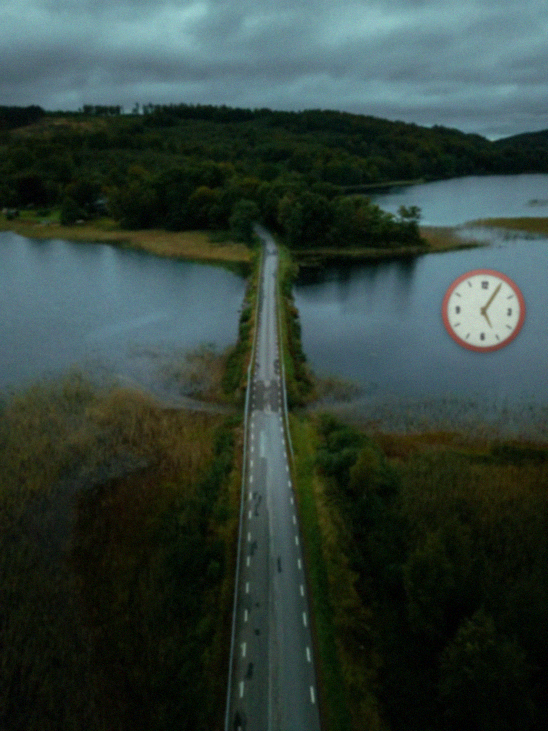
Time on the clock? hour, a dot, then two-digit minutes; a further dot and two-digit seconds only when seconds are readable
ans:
5.05
